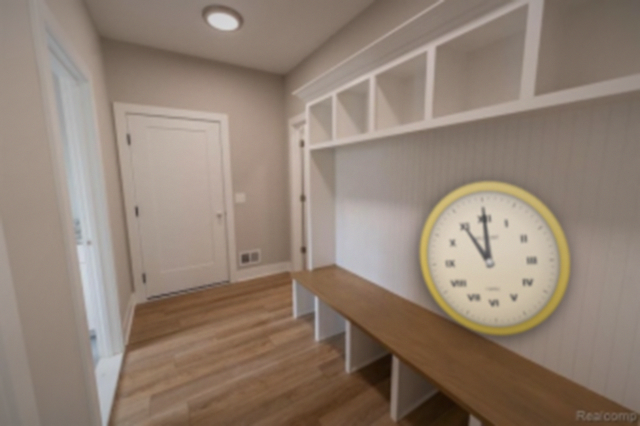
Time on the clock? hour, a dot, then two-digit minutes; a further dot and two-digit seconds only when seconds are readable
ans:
11.00
